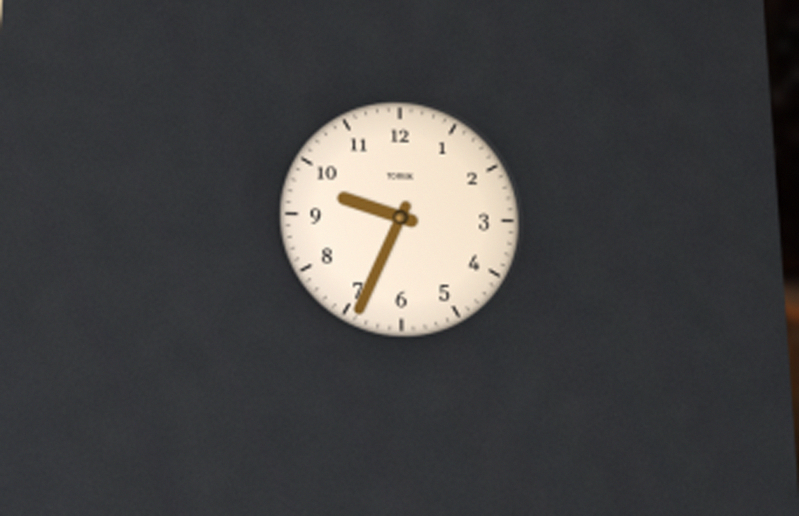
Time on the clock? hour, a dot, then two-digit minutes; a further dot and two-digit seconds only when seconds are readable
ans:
9.34
